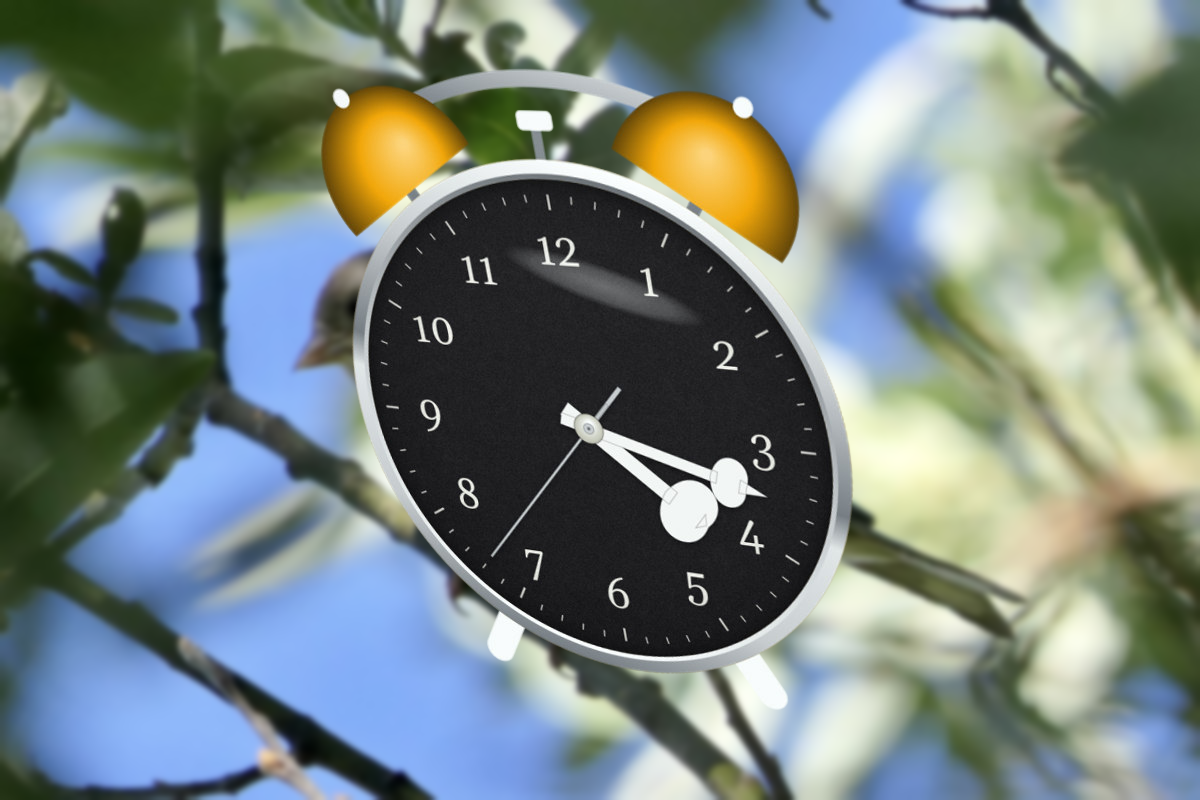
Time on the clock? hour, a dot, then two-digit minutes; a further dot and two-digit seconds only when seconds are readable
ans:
4.17.37
